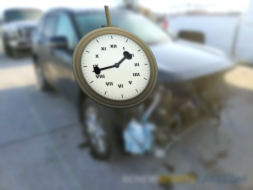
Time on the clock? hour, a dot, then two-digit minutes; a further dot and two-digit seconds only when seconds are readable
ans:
1.43
